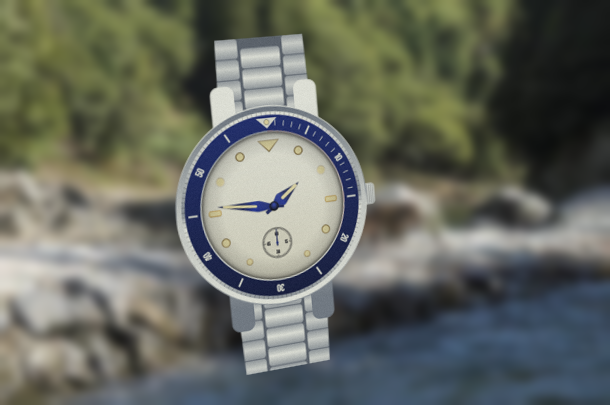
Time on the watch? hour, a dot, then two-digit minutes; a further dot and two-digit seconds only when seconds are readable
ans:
1.46
